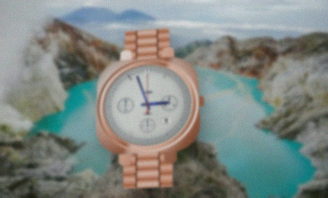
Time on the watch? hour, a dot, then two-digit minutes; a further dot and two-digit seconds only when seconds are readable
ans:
2.57
